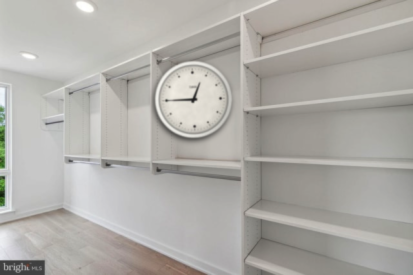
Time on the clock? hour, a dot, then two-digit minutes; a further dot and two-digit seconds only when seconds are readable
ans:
12.45
